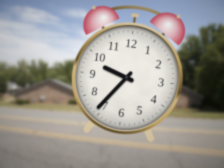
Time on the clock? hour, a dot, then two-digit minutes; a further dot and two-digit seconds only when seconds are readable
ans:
9.36
